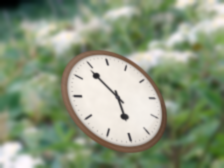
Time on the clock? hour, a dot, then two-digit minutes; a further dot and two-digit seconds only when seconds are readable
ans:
5.54
